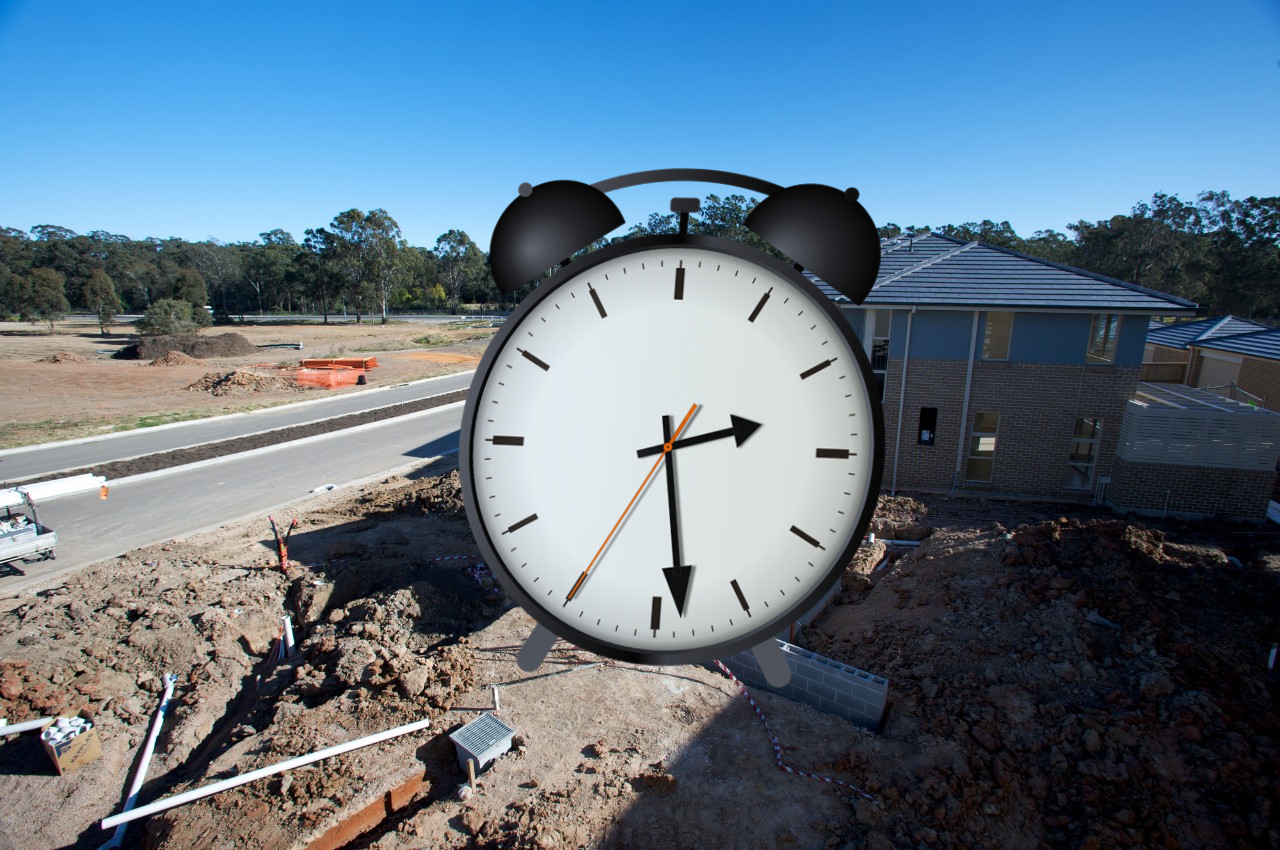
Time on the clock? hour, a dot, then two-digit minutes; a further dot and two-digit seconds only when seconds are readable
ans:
2.28.35
